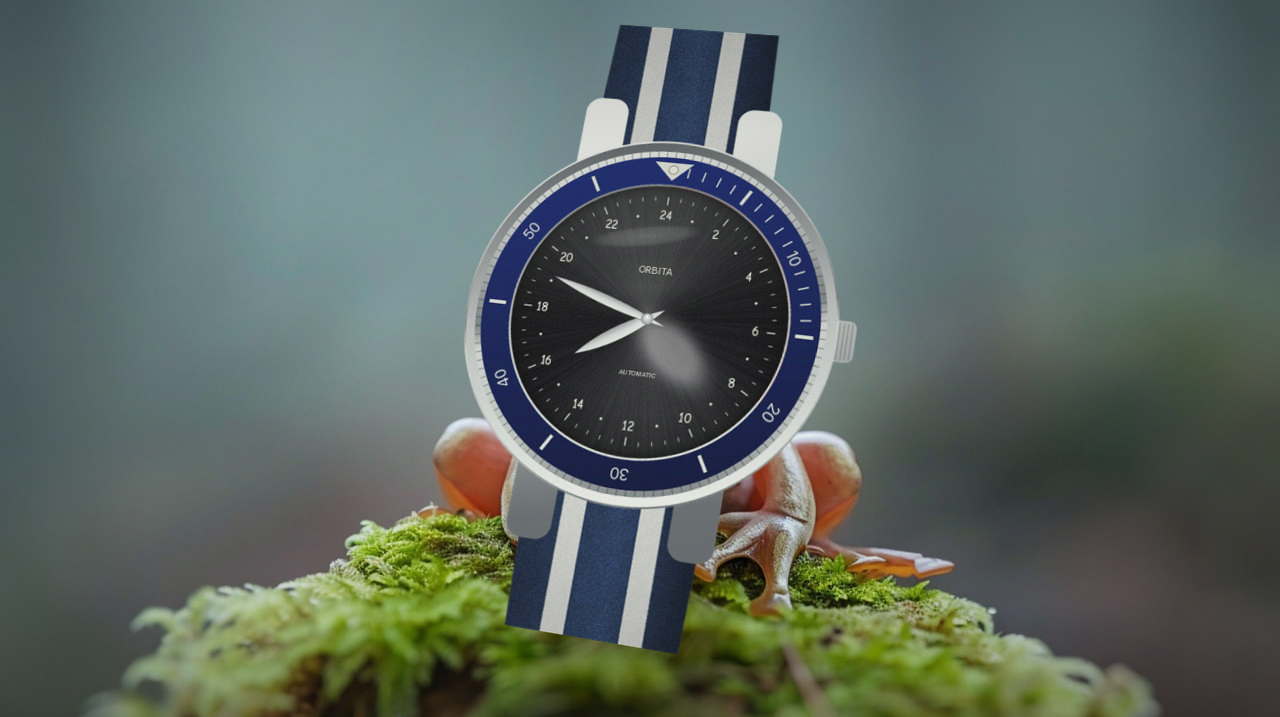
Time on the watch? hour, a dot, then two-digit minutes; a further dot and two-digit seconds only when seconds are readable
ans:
15.48
